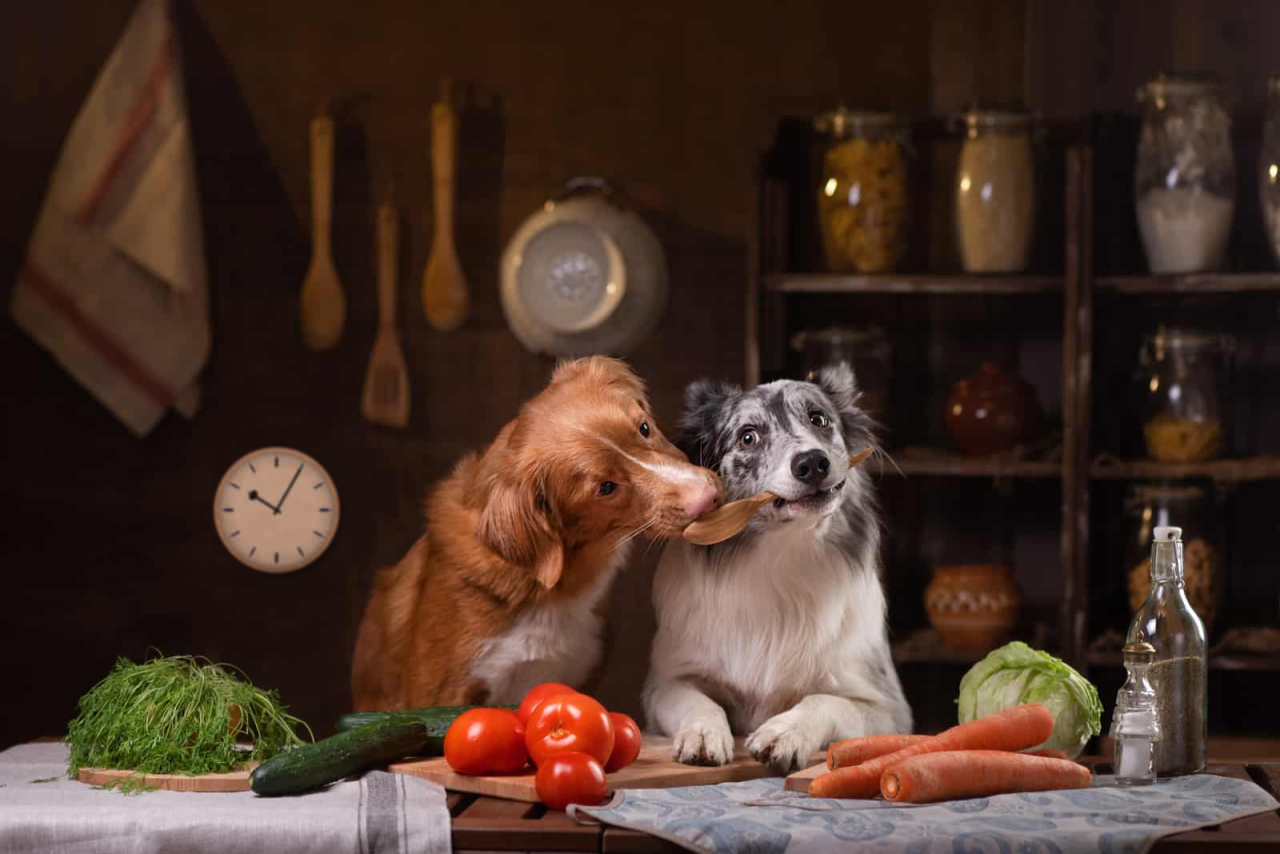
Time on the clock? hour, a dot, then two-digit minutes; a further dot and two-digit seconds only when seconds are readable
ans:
10.05
